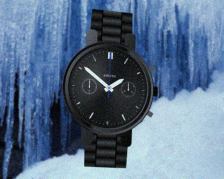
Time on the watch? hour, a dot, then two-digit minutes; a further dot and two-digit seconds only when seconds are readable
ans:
1.51
